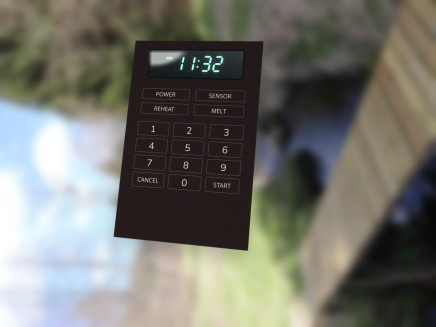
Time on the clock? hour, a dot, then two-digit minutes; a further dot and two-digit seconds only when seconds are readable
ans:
11.32
